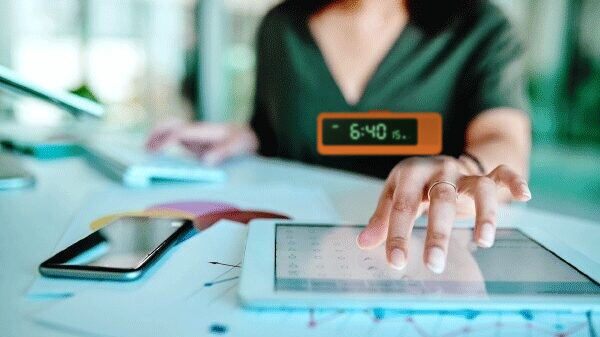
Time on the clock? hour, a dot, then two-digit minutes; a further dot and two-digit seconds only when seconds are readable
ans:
6.40
